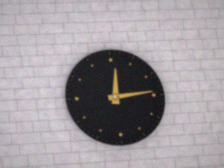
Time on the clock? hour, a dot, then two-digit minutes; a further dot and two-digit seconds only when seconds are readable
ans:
12.14
